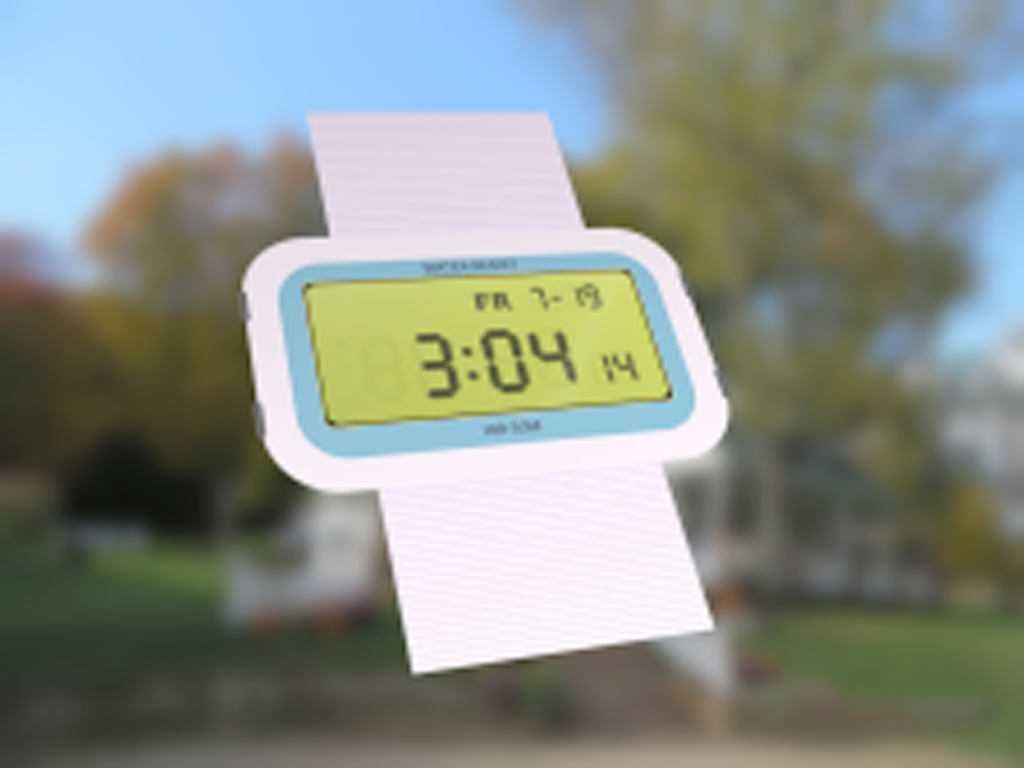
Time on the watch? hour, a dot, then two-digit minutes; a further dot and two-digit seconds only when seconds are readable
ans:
3.04.14
